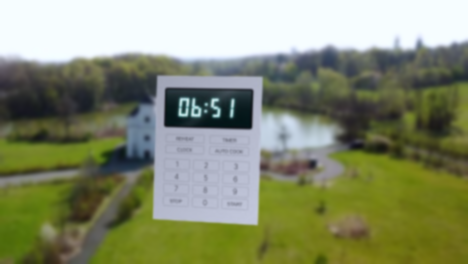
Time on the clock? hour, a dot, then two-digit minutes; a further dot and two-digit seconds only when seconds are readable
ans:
6.51
